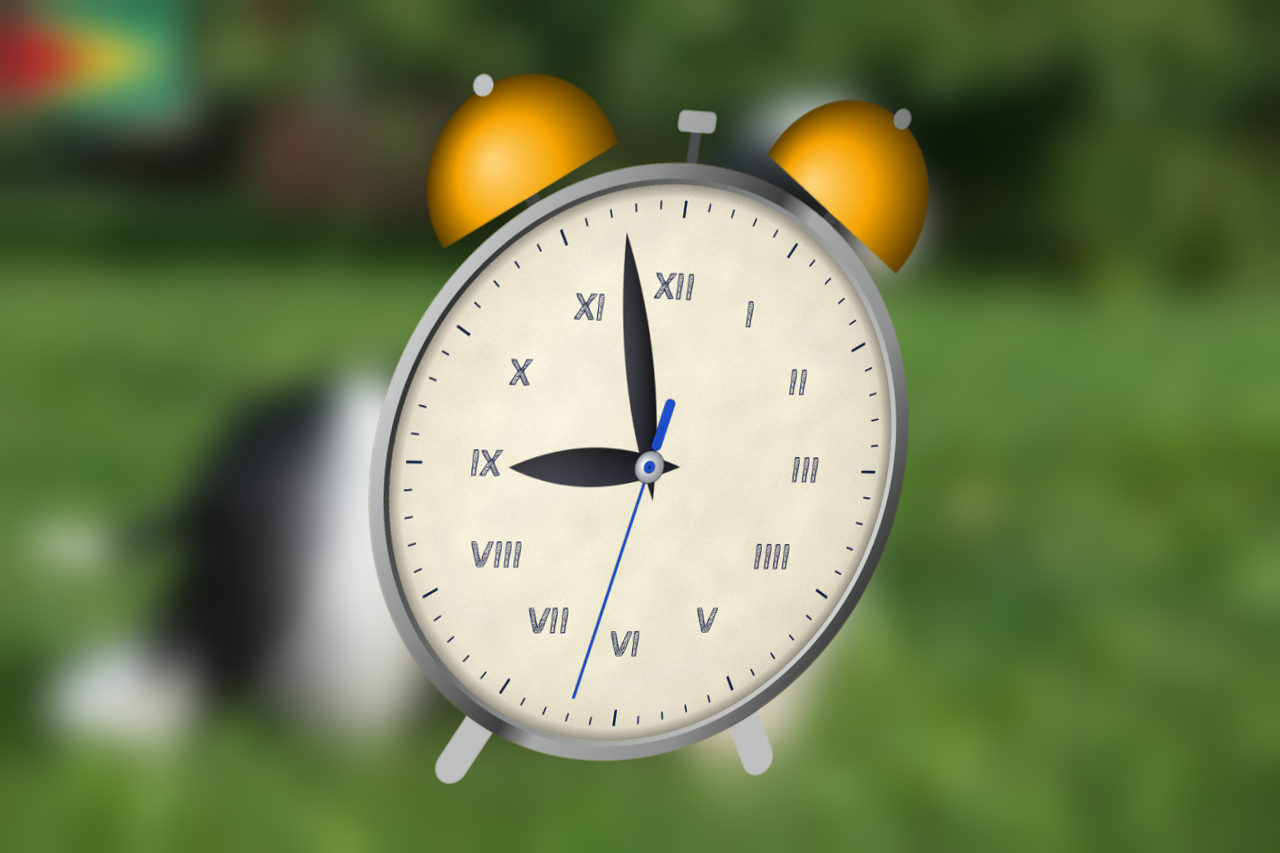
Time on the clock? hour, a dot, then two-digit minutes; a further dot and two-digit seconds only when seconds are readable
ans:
8.57.32
